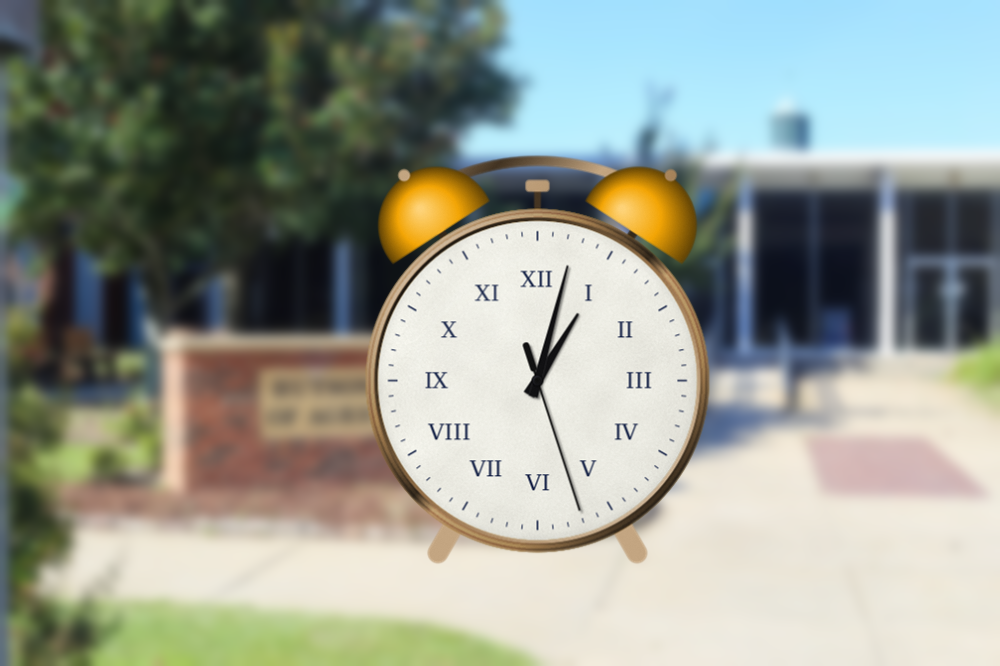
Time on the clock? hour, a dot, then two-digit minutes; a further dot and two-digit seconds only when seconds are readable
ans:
1.02.27
